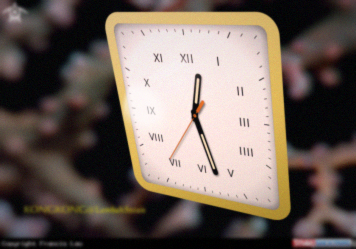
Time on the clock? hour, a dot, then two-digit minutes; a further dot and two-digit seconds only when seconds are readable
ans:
12.27.36
